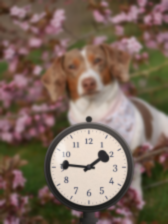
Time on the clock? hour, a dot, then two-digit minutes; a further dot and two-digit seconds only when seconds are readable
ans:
1.46
